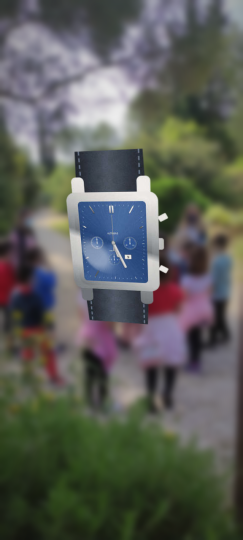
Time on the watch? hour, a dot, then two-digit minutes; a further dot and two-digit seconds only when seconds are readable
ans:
5.26
